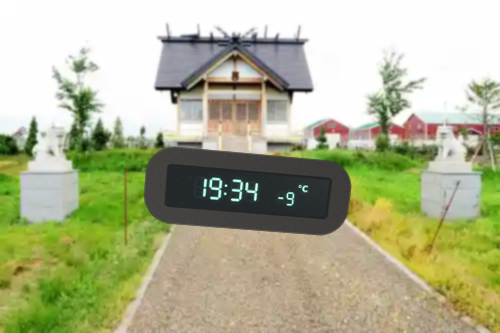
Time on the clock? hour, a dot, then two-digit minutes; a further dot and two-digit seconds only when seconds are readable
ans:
19.34
